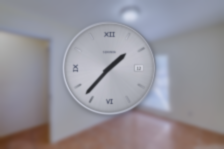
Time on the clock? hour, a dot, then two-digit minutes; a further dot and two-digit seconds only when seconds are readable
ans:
1.37
